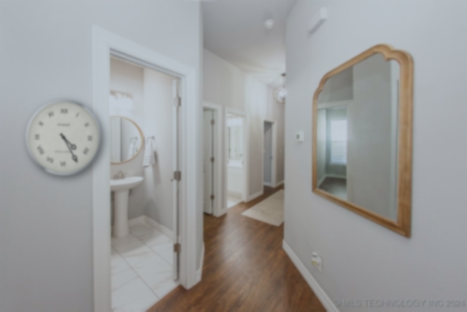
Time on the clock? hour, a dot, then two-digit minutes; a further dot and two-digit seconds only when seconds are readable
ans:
4.25
